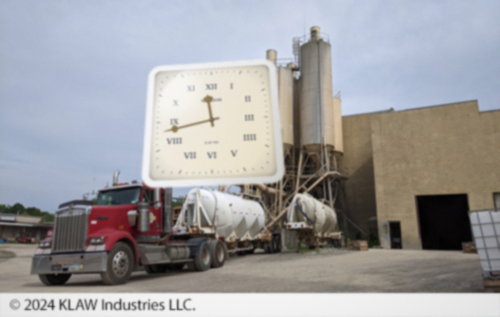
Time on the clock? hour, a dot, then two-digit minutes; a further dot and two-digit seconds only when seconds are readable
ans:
11.43
